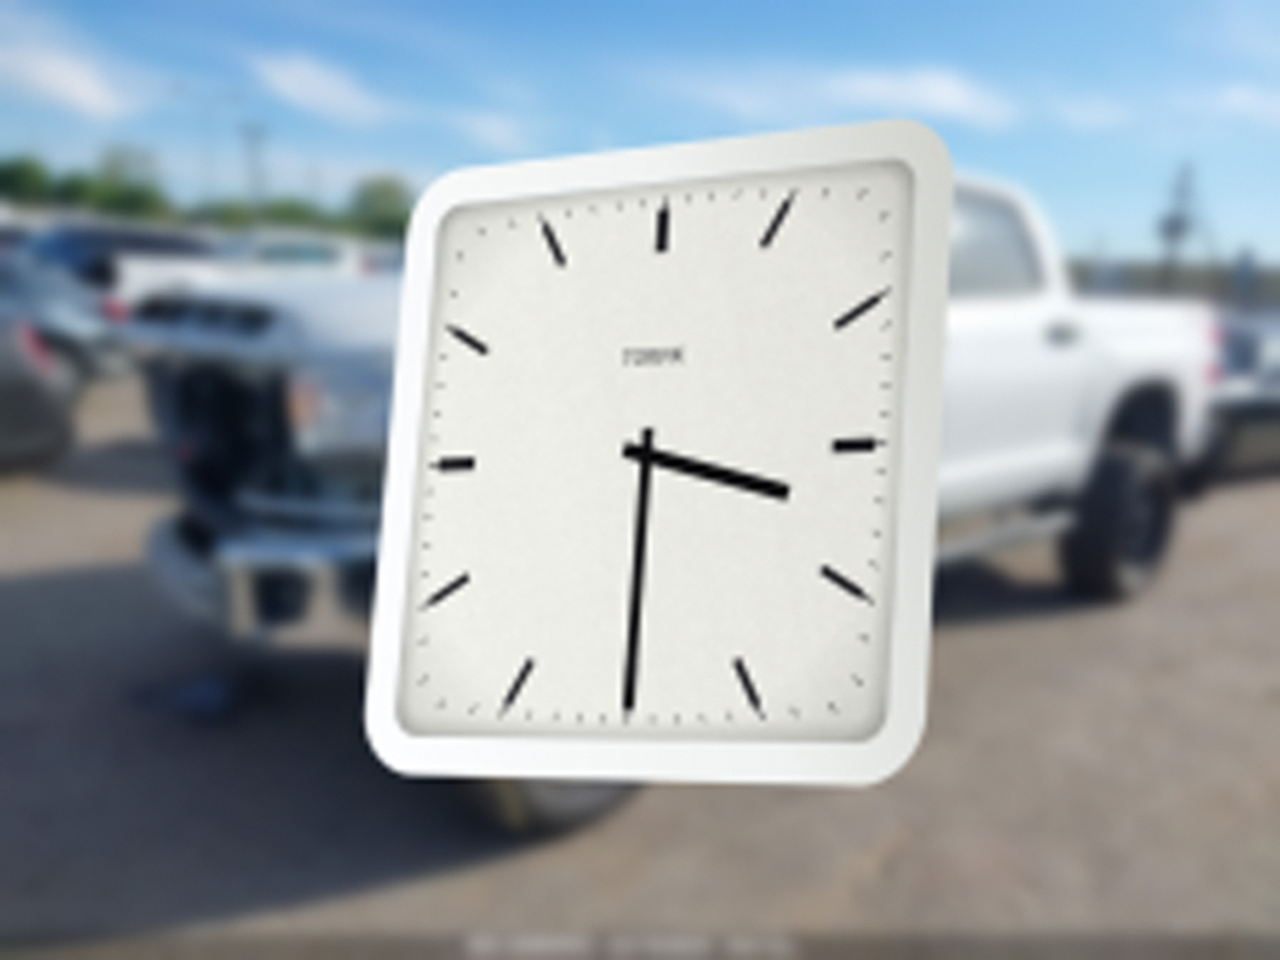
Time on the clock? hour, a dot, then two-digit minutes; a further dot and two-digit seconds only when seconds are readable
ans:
3.30
